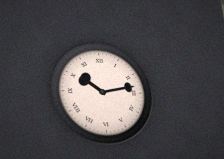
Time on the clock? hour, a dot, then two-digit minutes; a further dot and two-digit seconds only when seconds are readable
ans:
10.13
